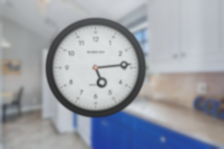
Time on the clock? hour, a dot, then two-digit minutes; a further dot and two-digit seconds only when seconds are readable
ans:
5.14
